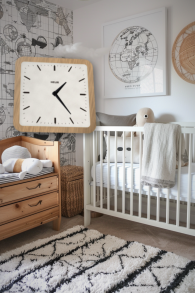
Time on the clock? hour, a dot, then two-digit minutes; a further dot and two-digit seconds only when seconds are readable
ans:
1.24
